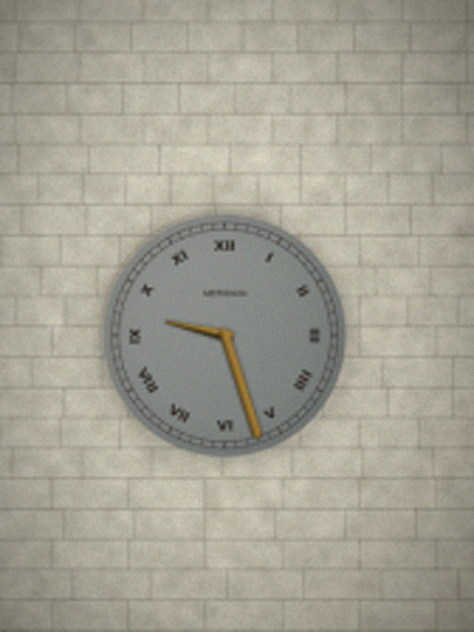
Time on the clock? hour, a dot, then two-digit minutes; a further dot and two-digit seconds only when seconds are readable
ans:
9.27
